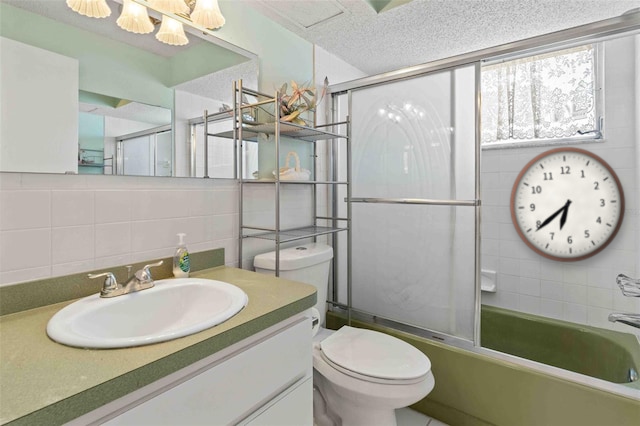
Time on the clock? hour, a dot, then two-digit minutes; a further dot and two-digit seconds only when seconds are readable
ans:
6.39
